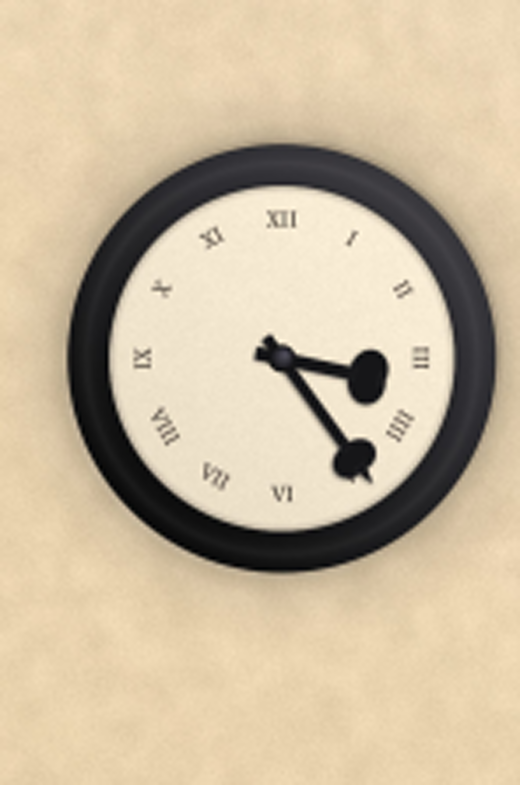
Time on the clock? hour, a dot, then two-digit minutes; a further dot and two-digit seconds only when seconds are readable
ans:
3.24
